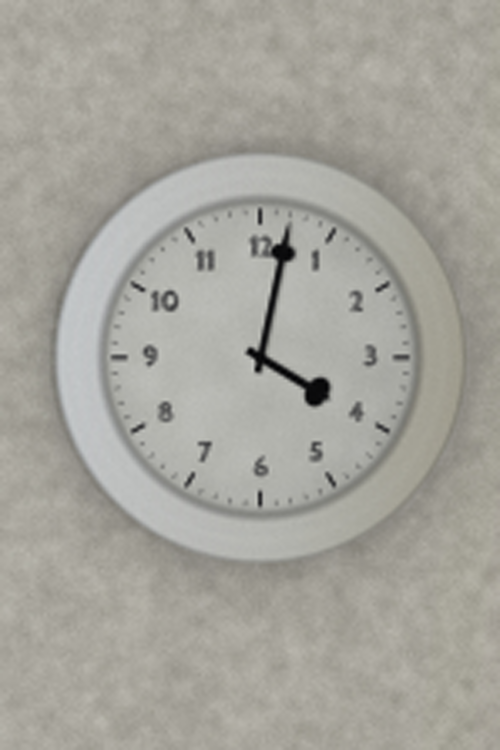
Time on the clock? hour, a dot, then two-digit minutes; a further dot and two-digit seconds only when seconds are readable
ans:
4.02
